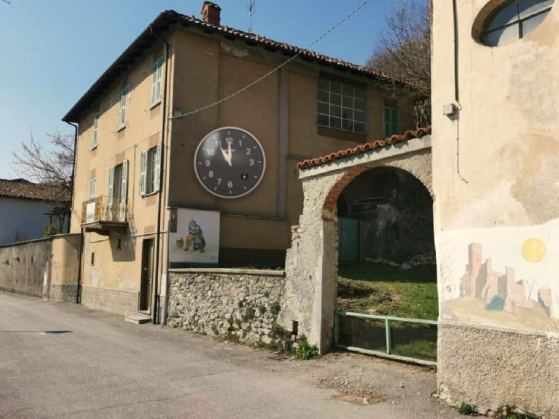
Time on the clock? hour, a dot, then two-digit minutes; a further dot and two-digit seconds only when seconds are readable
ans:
11.00
